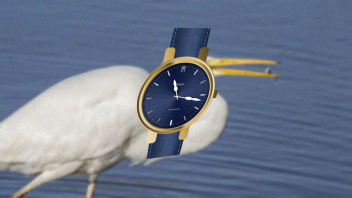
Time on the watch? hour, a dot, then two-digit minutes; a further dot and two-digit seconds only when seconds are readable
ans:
11.17
